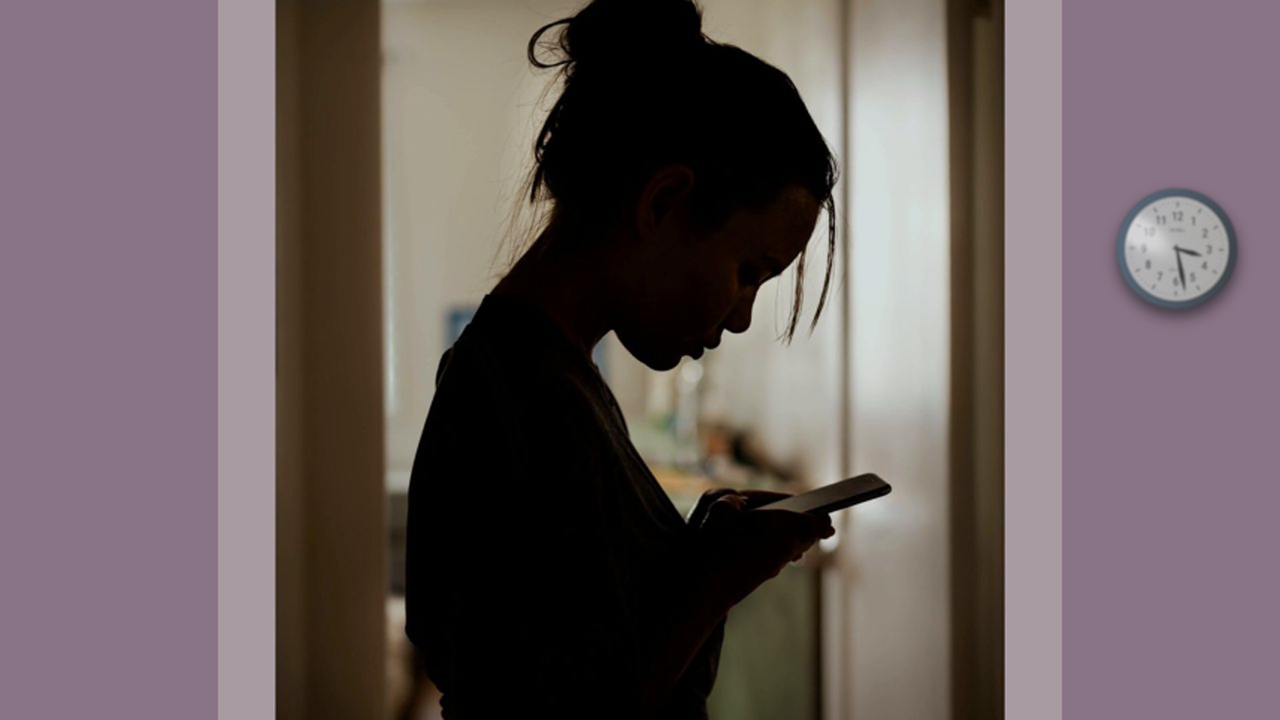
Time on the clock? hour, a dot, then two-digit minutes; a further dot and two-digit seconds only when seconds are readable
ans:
3.28
